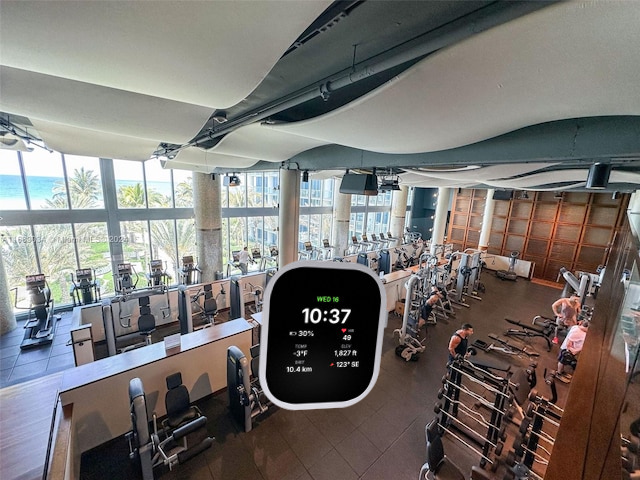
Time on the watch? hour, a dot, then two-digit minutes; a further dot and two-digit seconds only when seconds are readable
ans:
10.37
